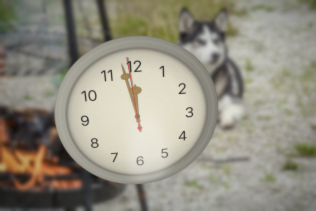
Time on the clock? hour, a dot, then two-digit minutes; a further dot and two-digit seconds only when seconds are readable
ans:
11.57.59
